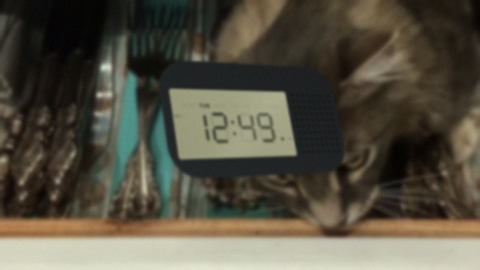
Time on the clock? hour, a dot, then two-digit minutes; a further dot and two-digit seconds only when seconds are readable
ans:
12.49
